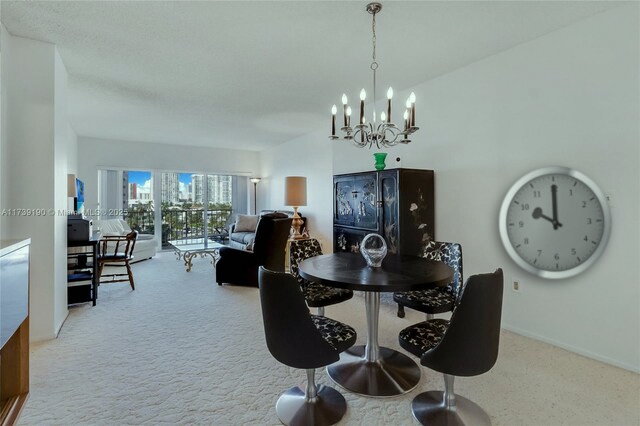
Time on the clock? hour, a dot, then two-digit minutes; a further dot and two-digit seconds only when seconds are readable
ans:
10.00
